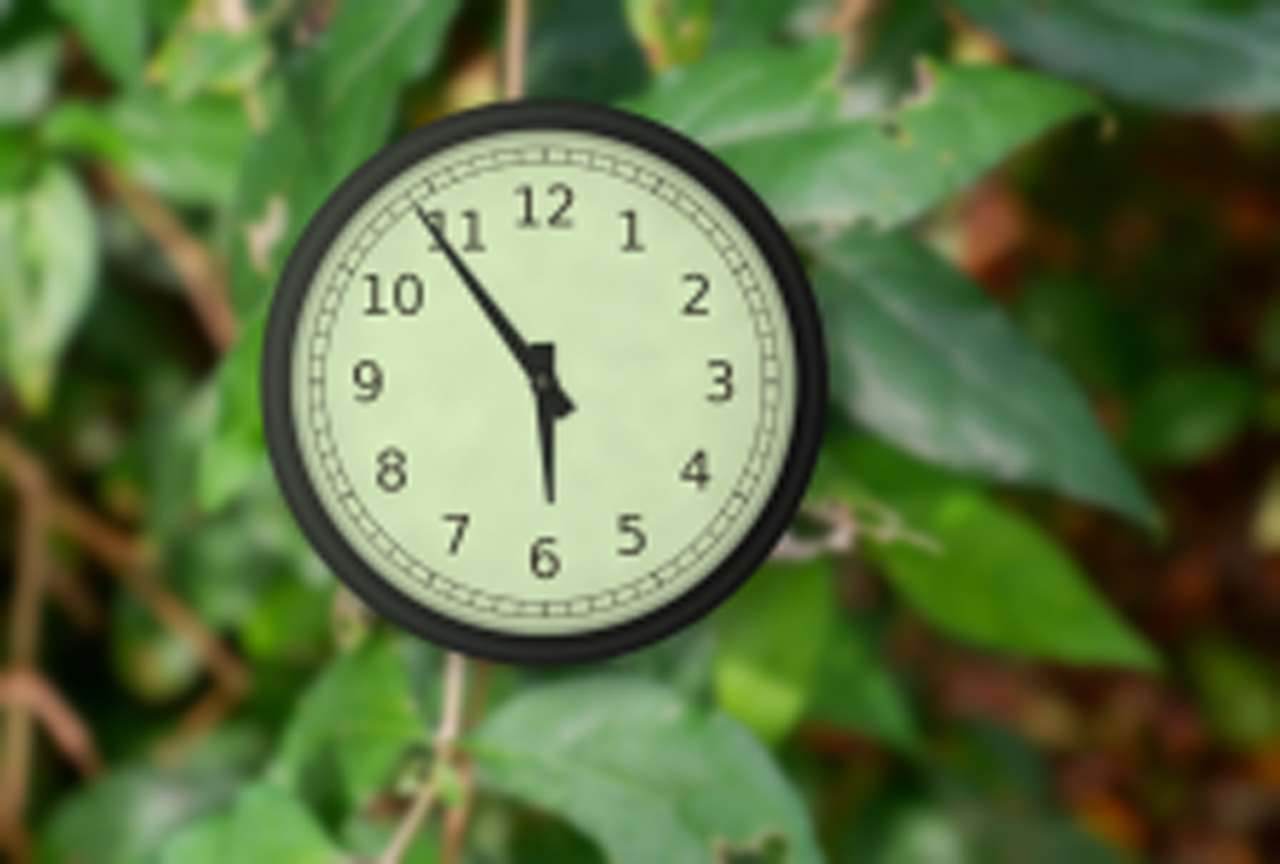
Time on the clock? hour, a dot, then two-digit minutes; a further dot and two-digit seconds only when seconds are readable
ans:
5.54
